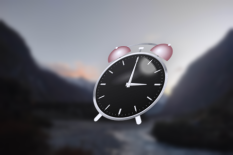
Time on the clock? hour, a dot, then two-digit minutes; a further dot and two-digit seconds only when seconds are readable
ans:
3.00
